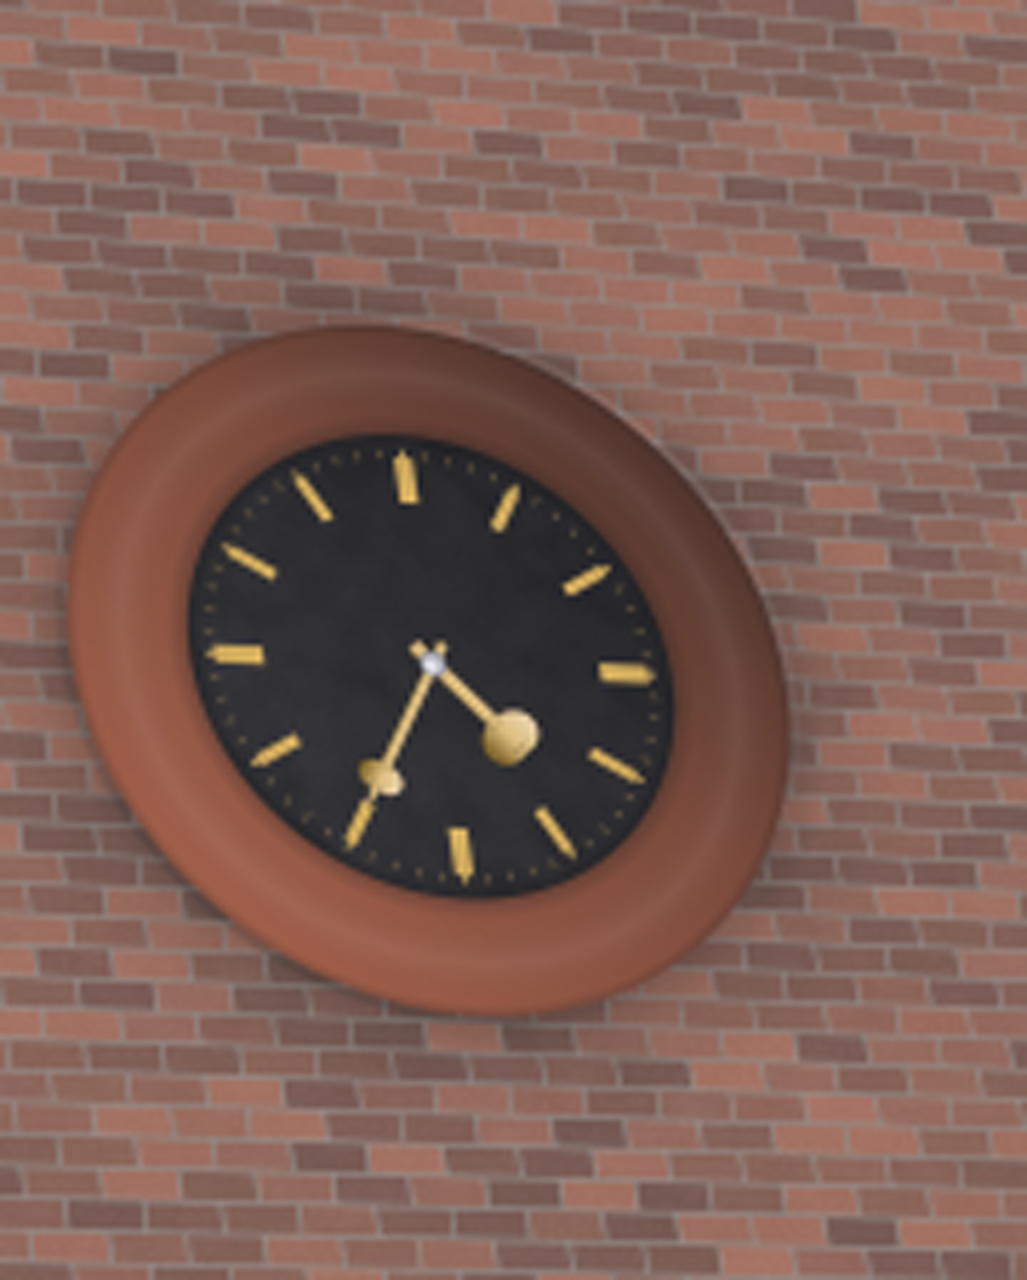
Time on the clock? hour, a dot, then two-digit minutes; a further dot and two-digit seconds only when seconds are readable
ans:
4.35
